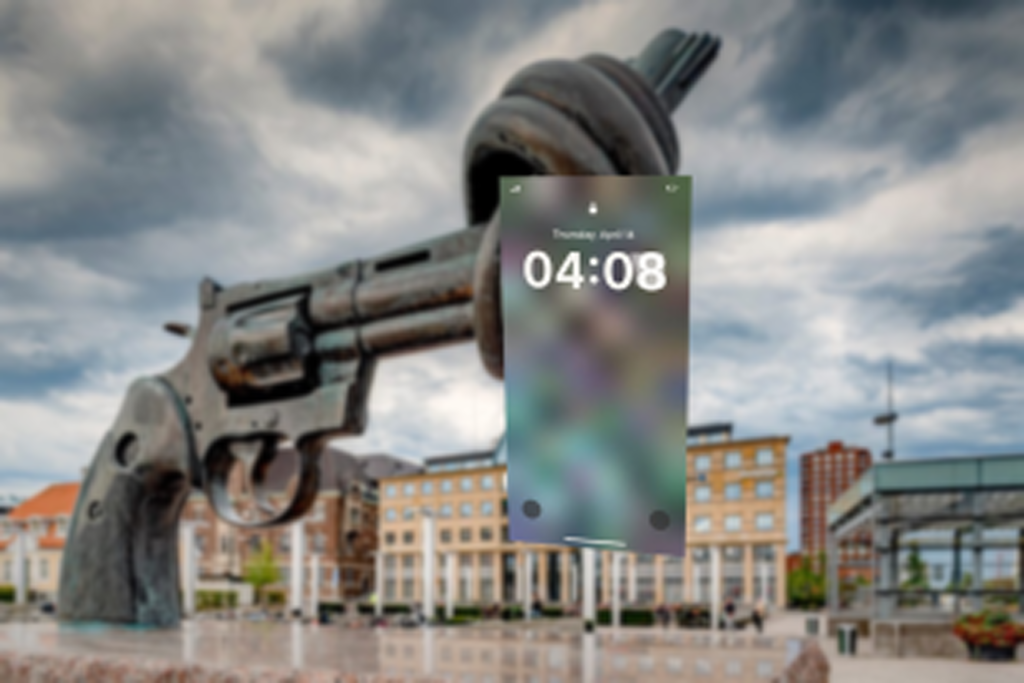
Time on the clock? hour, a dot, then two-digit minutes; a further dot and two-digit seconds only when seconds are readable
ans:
4.08
